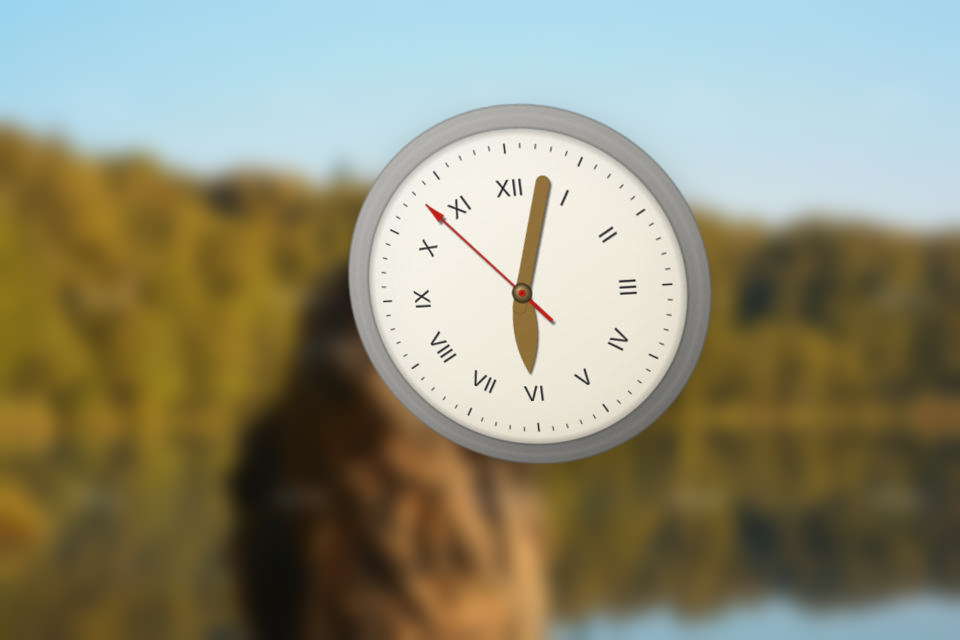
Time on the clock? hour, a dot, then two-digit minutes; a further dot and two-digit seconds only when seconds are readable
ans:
6.02.53
